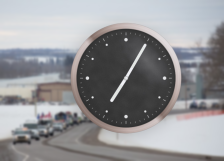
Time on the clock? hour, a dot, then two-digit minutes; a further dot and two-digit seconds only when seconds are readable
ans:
7.05
